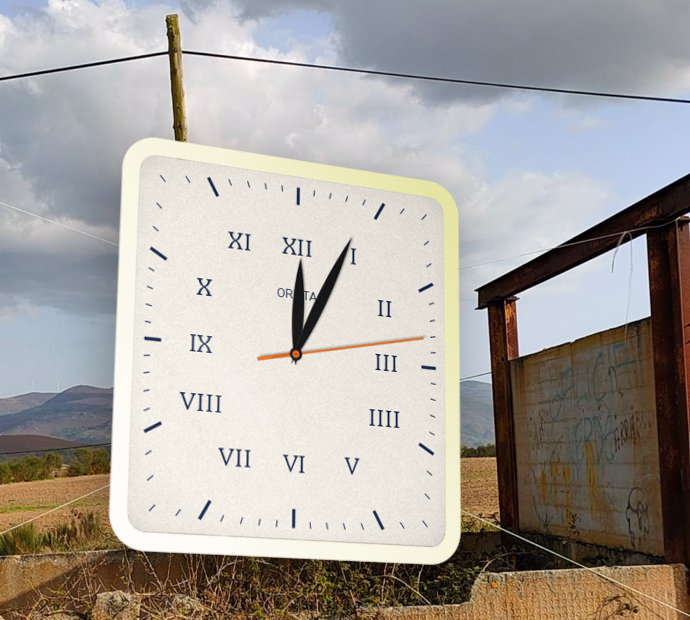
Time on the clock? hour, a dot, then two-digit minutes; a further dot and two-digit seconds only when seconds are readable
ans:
12.04.13
